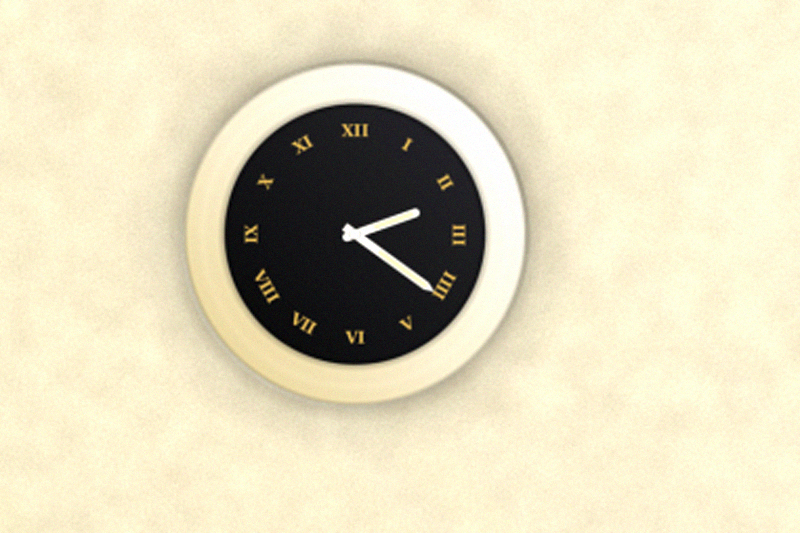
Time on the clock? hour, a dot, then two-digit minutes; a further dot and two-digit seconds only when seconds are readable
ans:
2.21
